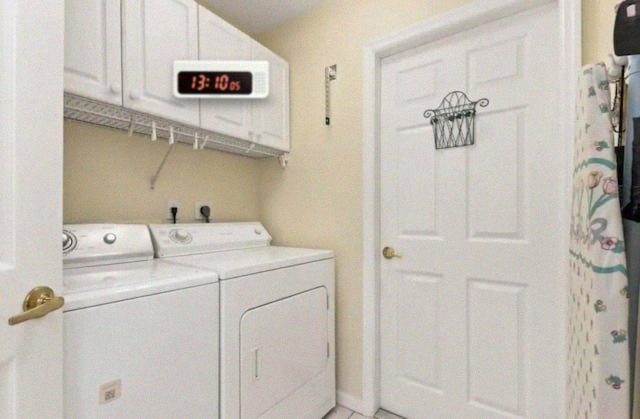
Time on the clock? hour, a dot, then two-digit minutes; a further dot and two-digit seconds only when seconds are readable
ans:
13.10
